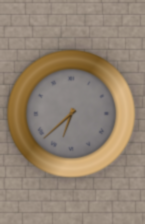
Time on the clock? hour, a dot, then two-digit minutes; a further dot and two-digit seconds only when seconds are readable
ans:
6.38
